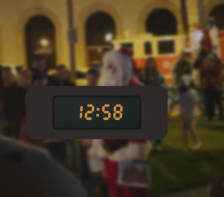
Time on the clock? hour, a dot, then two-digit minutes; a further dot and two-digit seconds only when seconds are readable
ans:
12.58
